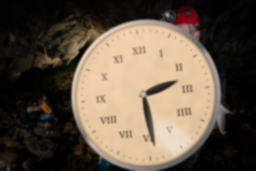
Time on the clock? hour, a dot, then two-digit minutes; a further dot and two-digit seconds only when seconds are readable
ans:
2.29
